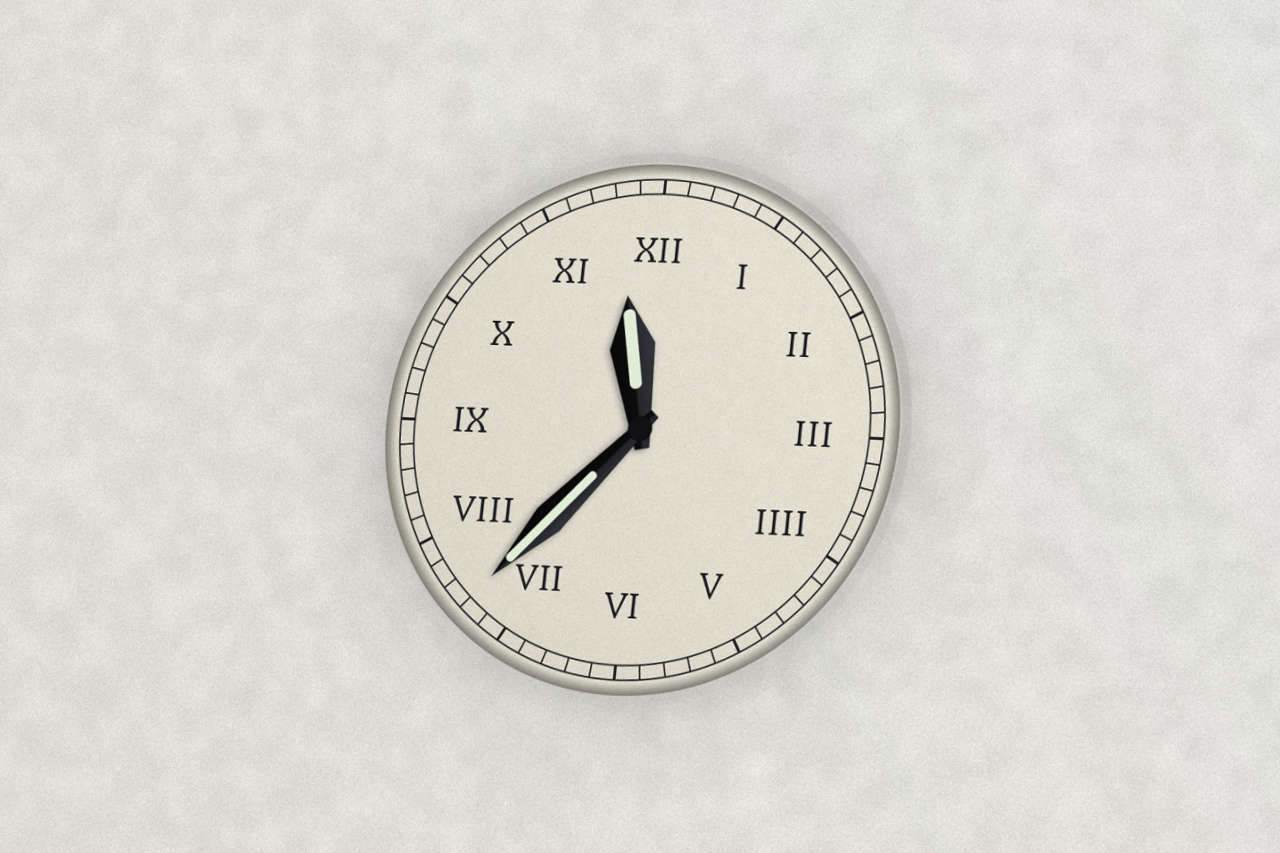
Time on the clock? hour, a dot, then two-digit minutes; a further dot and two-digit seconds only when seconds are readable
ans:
11.37
